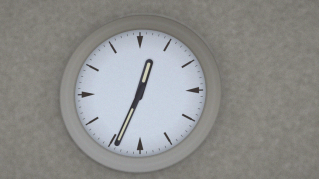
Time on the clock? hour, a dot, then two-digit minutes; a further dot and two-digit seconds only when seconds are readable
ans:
12.34
